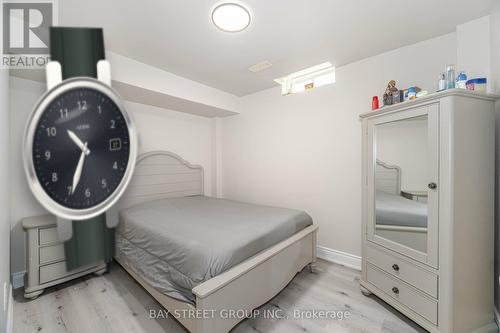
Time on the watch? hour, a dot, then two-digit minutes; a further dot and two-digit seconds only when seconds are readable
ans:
10.34
